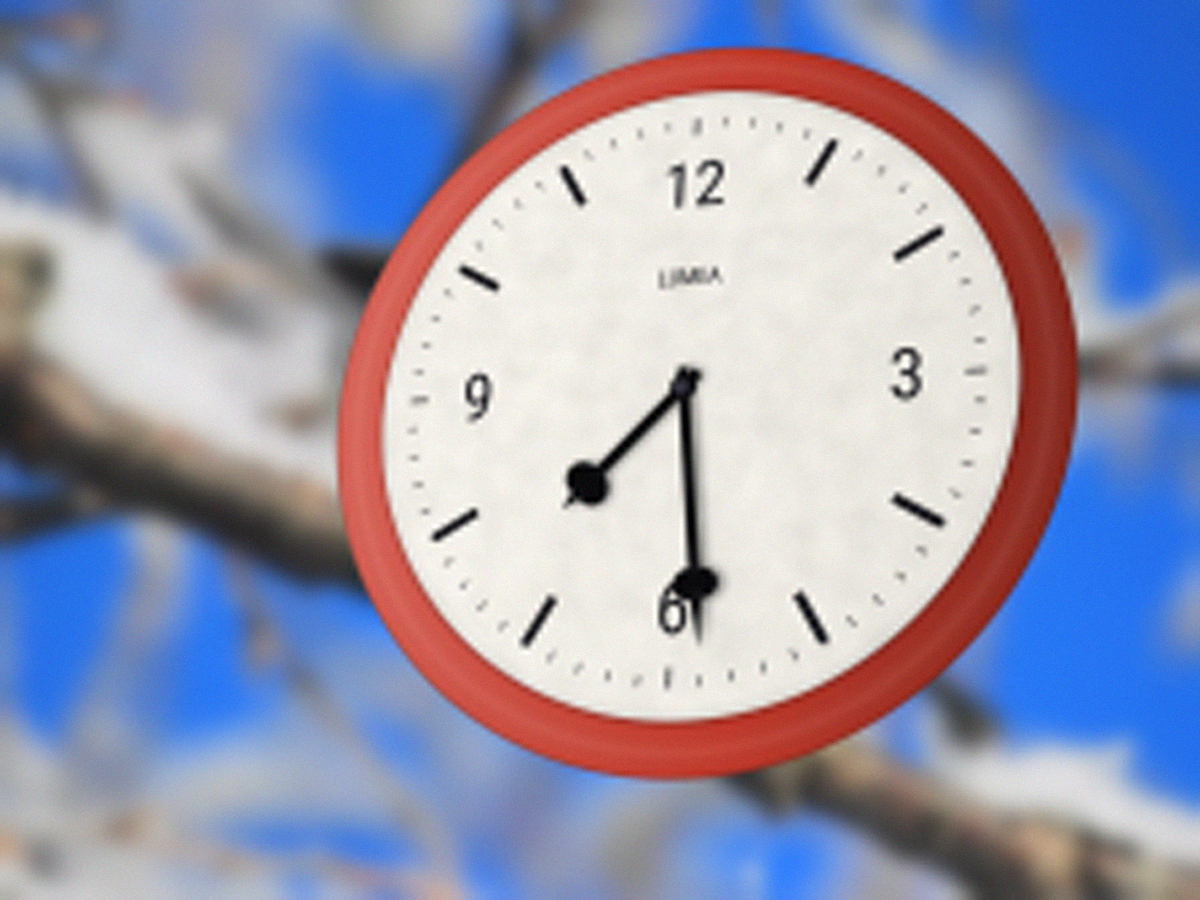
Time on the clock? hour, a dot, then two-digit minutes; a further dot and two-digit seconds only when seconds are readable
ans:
7.29
